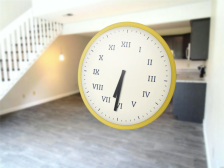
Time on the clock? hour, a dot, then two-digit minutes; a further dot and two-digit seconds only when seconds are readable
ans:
6.31
